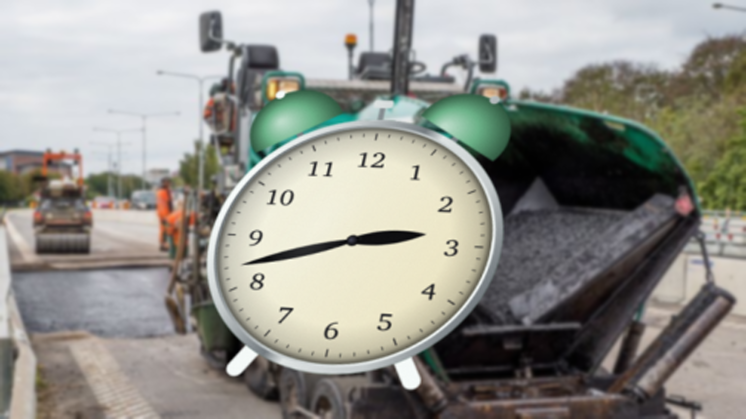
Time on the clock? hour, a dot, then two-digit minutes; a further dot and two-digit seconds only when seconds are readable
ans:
2.42
